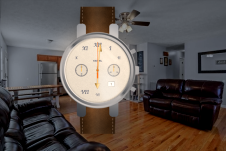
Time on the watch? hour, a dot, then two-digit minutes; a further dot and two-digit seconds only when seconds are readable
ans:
6.01
